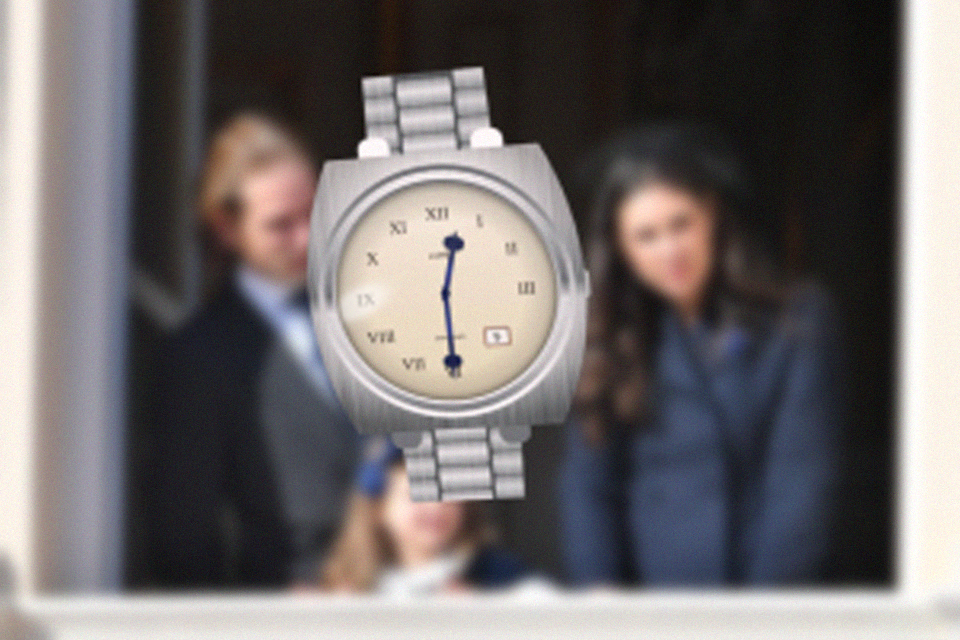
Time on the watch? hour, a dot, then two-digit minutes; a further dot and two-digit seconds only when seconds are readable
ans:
12.30
